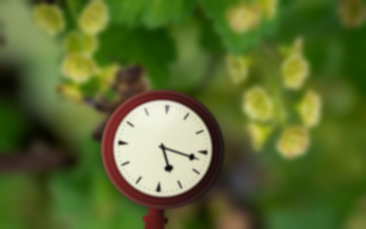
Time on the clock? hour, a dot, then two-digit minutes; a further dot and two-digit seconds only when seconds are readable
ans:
5.17
